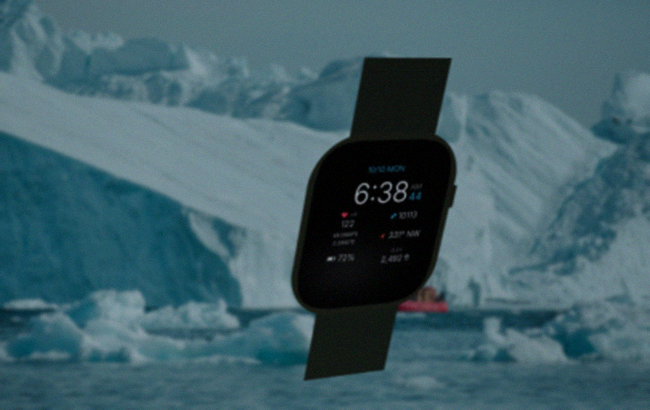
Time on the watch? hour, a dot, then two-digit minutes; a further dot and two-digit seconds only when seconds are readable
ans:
6.38
